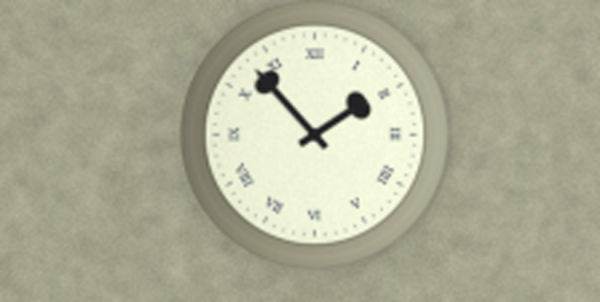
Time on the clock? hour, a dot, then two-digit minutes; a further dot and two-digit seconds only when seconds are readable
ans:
1.53
